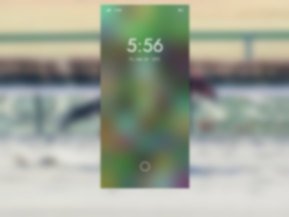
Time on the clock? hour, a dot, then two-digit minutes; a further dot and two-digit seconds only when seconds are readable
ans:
5.56
